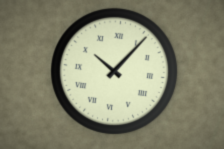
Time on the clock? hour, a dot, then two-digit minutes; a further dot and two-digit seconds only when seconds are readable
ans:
10.06
